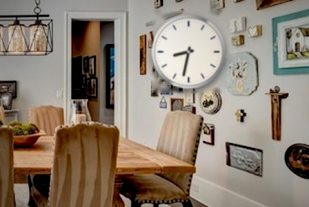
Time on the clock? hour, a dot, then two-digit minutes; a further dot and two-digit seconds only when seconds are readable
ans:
8.32
